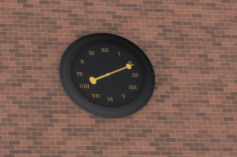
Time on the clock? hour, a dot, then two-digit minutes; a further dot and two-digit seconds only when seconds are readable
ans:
8.11
